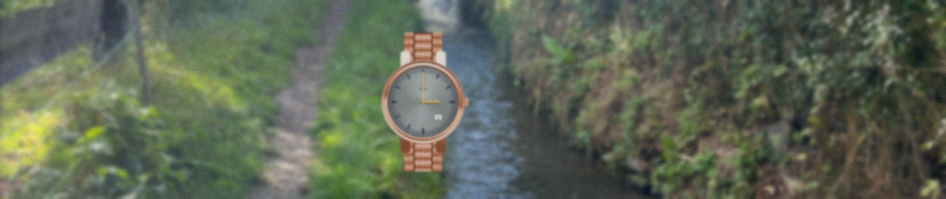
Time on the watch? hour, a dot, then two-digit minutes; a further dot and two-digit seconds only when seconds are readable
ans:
3.00
